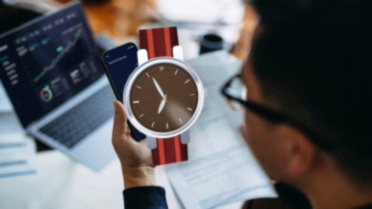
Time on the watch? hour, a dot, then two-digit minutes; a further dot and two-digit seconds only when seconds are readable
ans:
6.56
